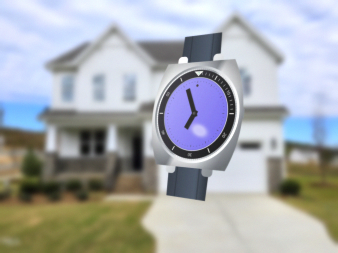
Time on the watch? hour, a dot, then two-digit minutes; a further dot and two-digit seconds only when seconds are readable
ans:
6.56
